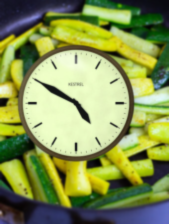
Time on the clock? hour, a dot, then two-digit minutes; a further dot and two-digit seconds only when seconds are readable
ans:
4.50
